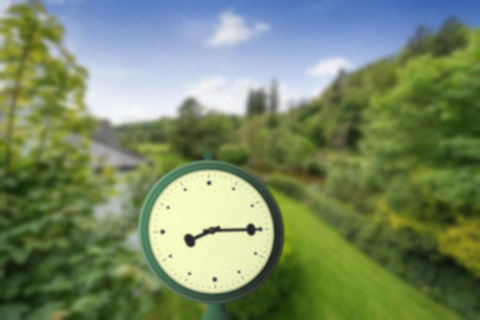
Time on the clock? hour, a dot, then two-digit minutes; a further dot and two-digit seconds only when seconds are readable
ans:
8.15
